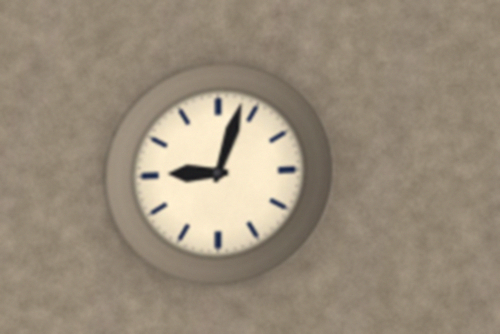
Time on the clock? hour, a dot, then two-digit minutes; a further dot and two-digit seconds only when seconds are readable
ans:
9.03
